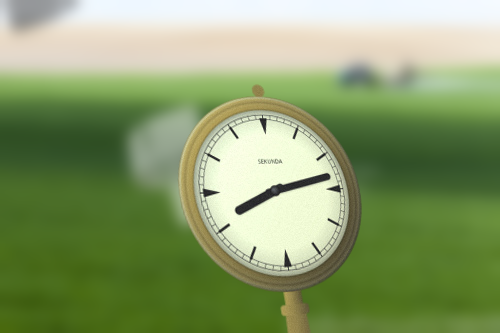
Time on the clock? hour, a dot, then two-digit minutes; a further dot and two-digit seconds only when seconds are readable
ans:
8.13
